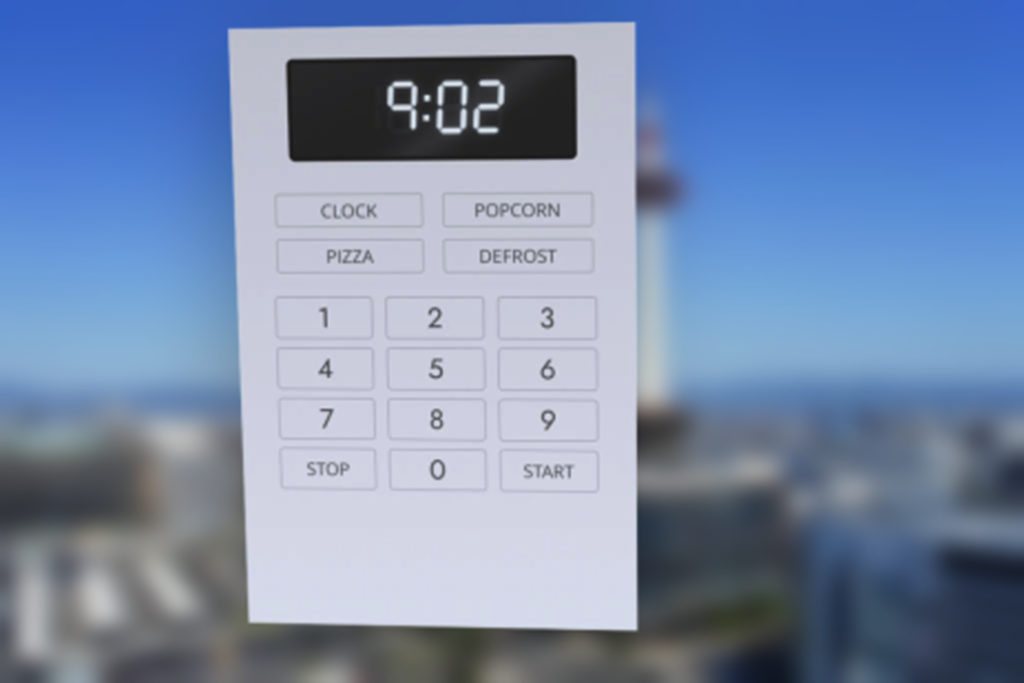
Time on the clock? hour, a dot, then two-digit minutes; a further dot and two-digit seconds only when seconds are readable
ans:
9.02
